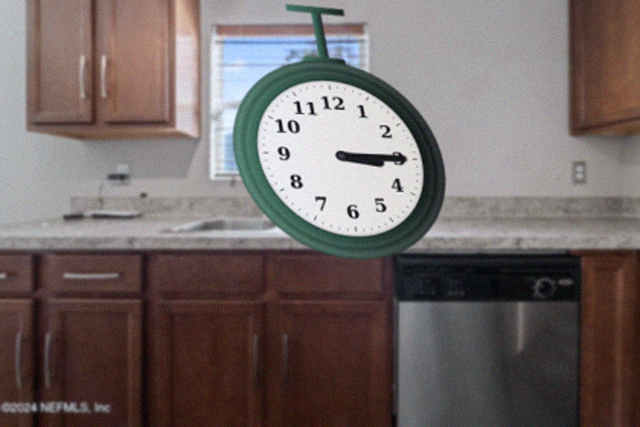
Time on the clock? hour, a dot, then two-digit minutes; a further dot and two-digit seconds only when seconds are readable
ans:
3.15
